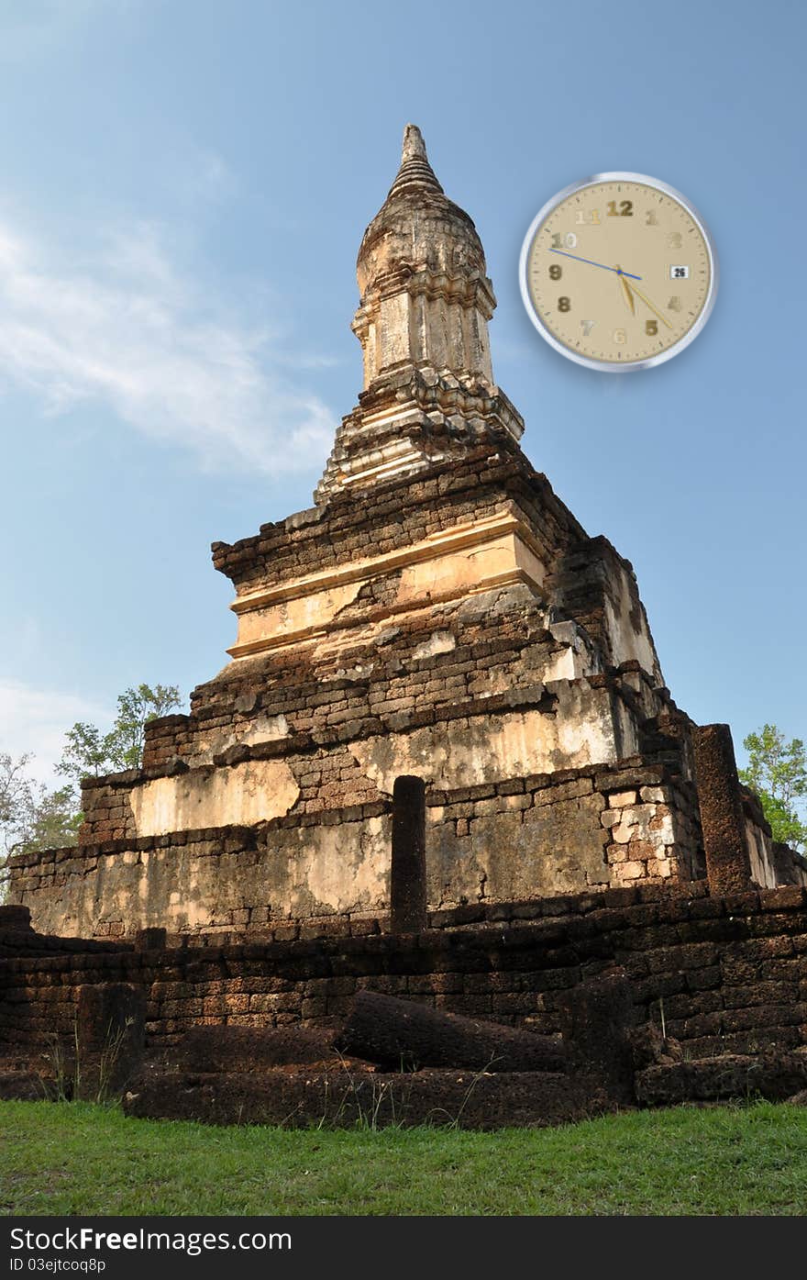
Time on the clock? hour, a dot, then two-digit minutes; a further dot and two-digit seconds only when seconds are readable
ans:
5.22.48
